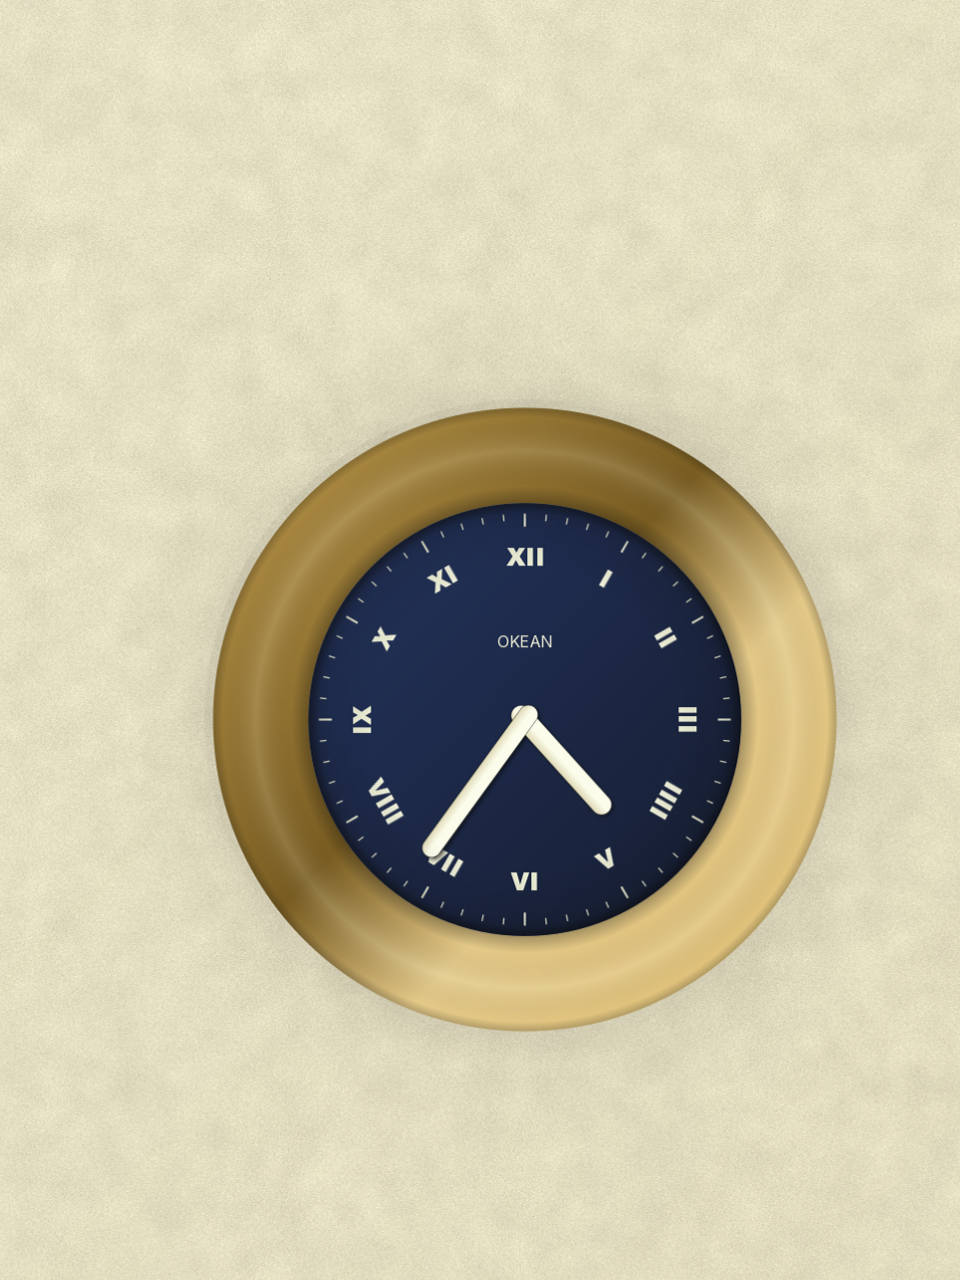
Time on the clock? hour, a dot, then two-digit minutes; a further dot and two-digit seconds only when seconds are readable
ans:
4.36
